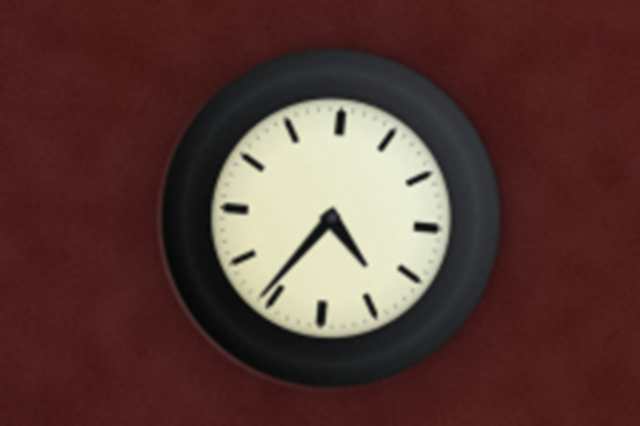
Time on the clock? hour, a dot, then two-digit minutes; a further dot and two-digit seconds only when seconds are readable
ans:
4.36
